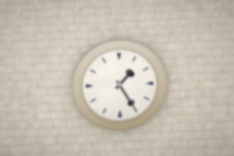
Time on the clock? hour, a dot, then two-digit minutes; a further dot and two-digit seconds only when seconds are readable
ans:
1.25
